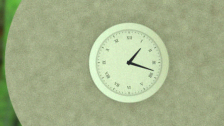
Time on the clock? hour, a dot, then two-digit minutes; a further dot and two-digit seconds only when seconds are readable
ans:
1.18
